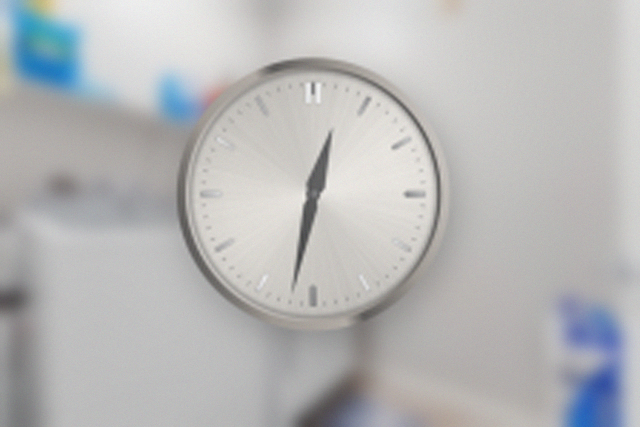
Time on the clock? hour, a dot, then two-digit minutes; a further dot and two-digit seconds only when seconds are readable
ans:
12.32
